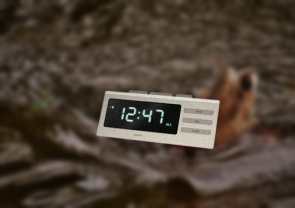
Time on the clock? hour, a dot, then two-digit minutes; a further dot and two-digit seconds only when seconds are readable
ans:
12.47
